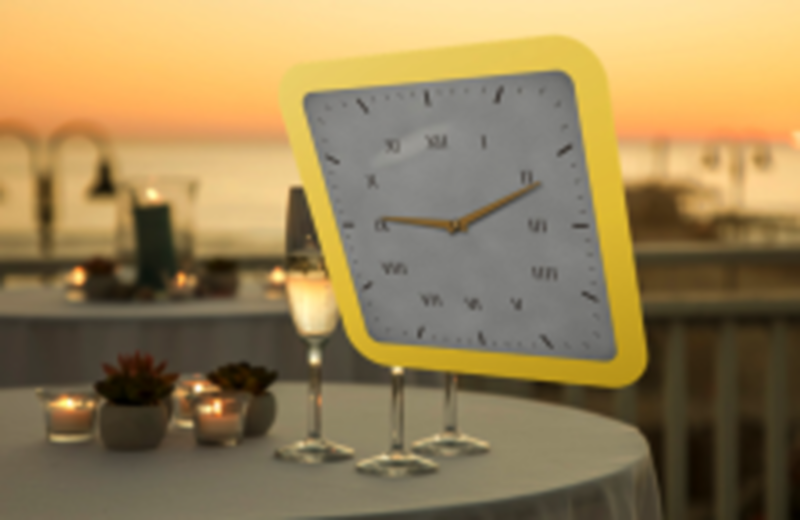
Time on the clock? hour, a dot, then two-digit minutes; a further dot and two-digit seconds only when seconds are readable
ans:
9.11
